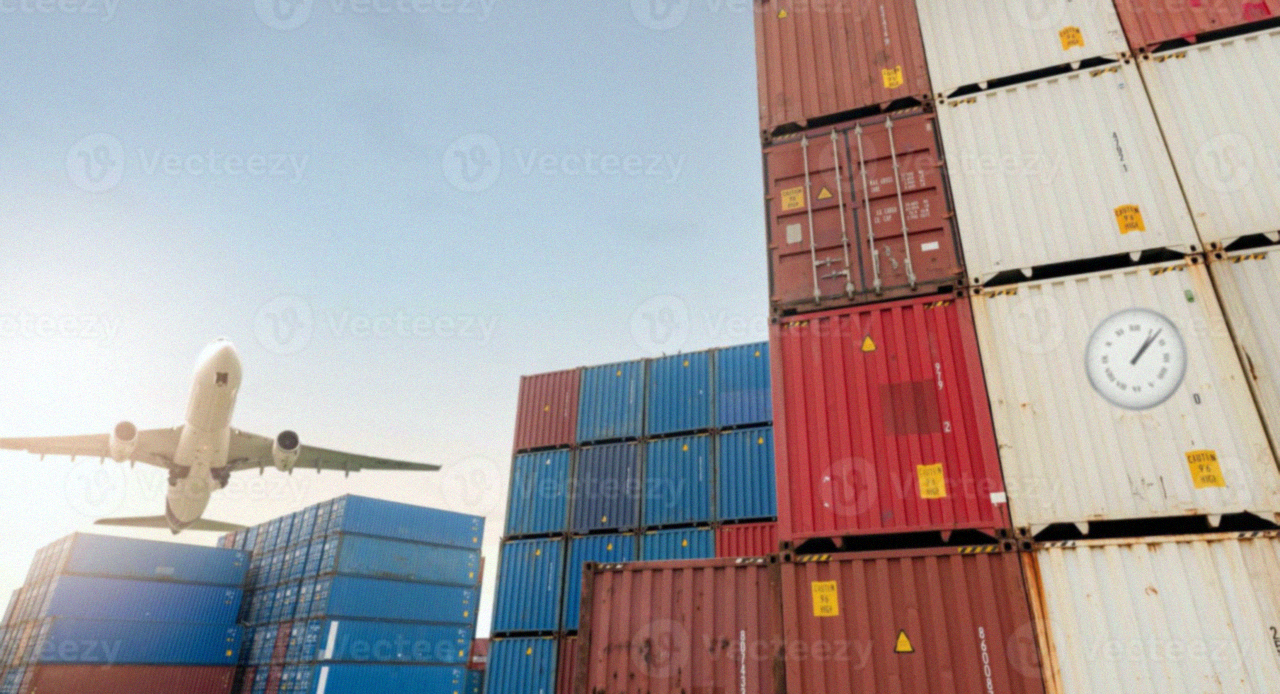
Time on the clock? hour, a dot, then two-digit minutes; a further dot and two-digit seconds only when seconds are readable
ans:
1.07
